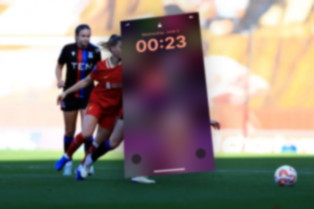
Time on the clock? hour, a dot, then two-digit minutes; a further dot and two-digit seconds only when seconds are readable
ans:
0.23
